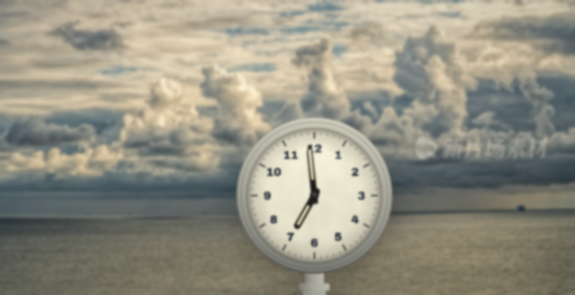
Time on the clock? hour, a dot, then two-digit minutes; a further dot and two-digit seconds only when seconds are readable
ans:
6.59
